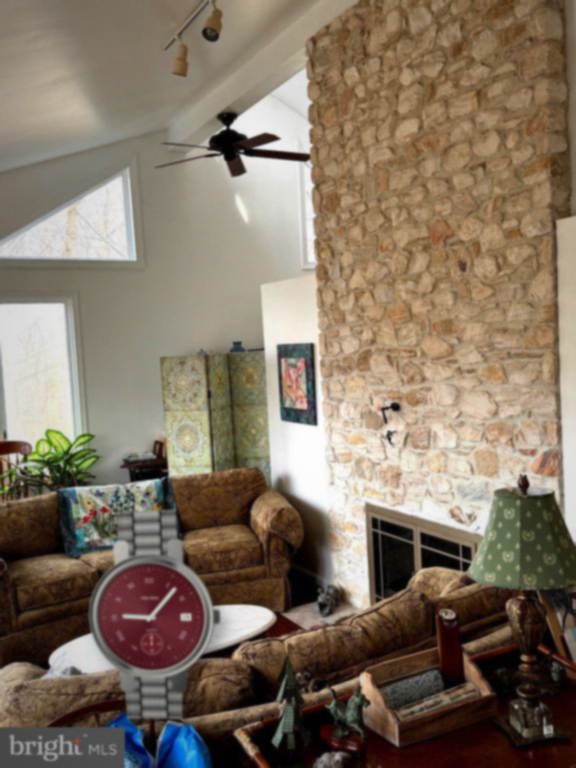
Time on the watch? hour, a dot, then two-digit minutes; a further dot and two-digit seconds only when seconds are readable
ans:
9.07
